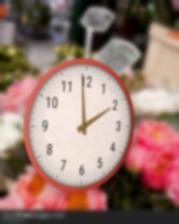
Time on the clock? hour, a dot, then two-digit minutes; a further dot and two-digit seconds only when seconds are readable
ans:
1.59
